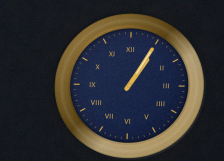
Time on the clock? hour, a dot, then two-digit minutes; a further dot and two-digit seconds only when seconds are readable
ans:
1.05
